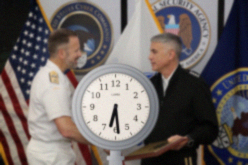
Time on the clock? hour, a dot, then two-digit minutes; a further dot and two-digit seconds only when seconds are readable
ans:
6.29
